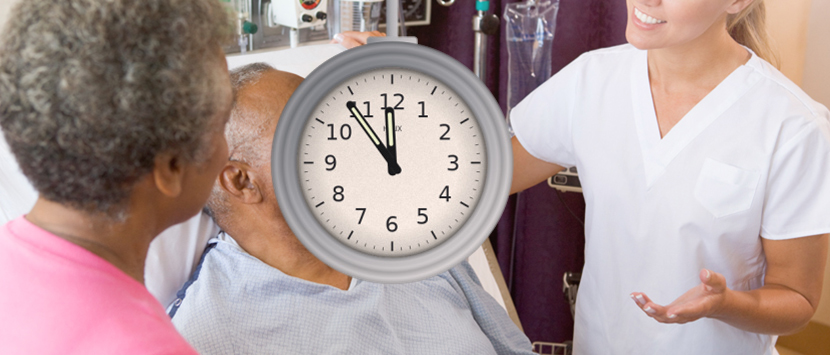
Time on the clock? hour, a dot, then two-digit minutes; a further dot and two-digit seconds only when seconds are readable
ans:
11.54
